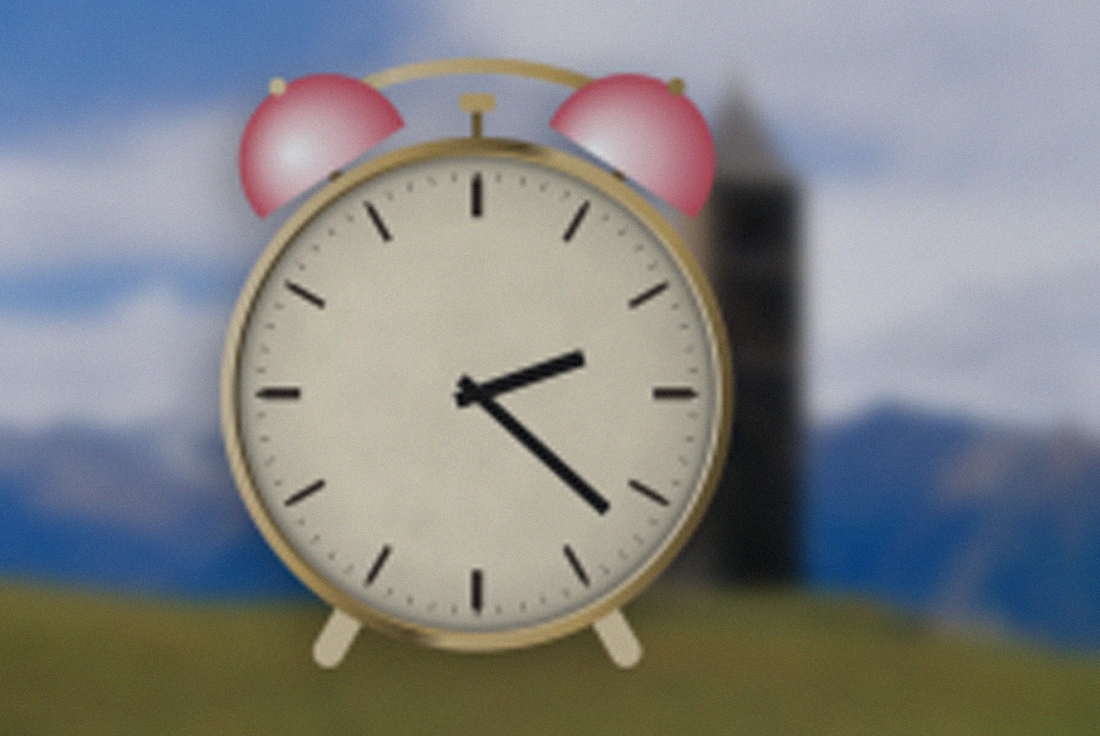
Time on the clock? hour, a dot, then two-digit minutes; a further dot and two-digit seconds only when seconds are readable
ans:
2.22
